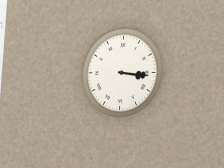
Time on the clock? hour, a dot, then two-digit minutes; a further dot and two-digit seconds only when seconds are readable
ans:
3.16
